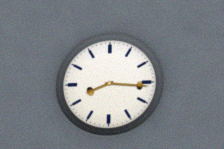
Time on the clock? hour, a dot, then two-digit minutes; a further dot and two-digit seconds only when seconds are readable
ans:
8.16
